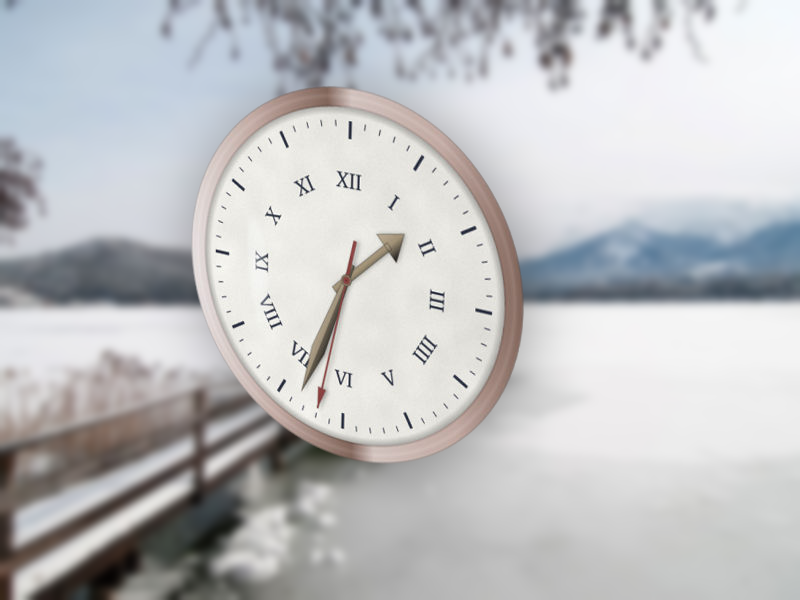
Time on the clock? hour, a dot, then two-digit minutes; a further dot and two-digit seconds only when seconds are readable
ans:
1.33.32
